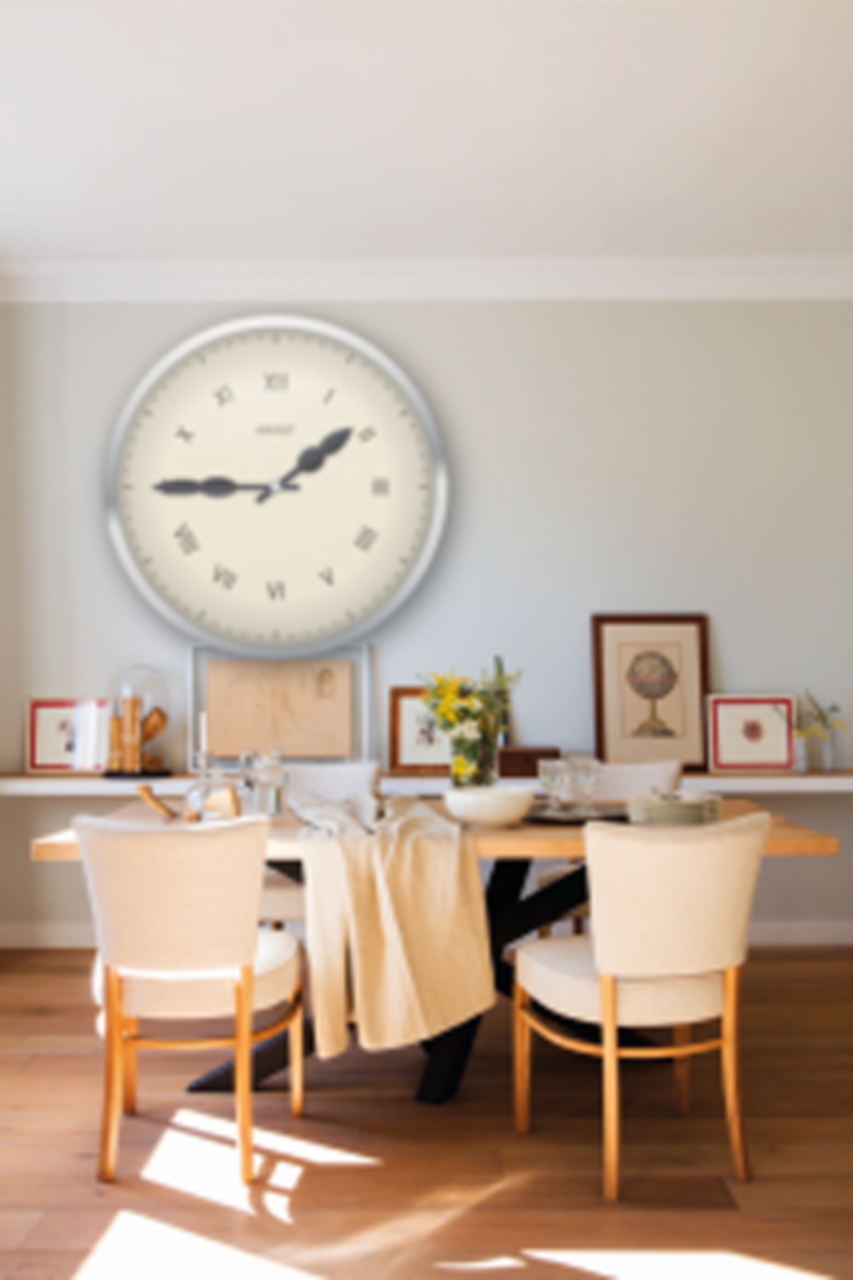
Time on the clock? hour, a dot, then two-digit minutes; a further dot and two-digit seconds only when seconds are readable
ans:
1.45
